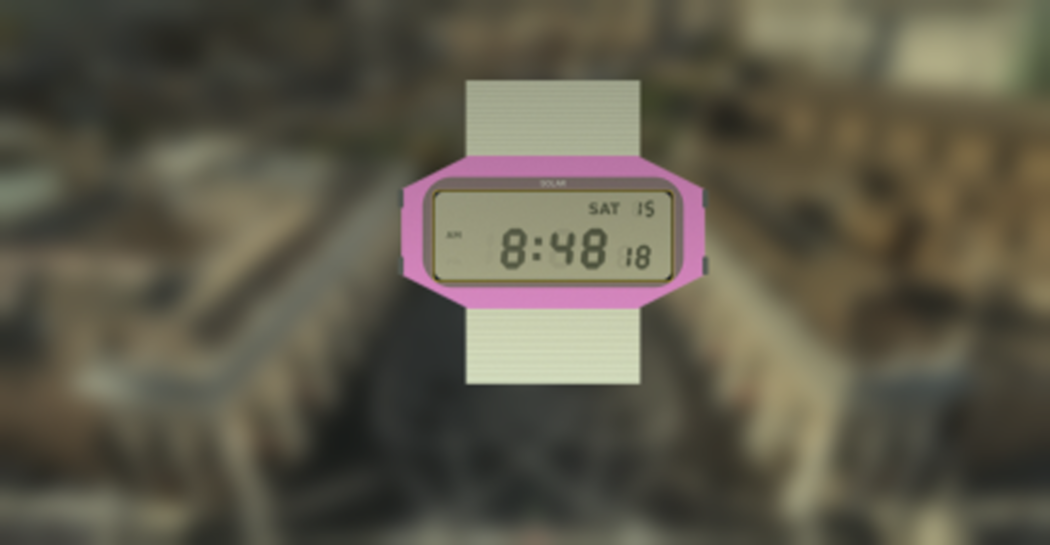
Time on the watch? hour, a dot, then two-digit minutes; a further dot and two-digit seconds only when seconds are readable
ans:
8.48.18
